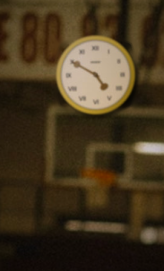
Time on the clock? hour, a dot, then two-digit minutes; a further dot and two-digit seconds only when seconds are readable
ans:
4.50
